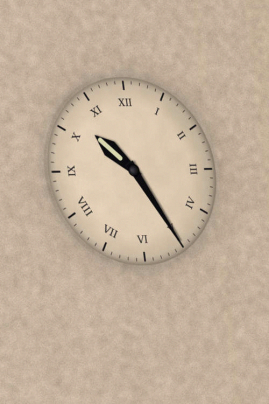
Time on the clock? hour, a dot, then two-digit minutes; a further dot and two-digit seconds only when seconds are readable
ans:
10.25
